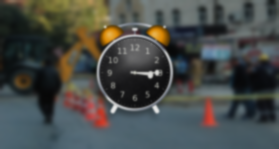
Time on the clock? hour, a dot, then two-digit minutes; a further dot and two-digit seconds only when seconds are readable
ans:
3.15
